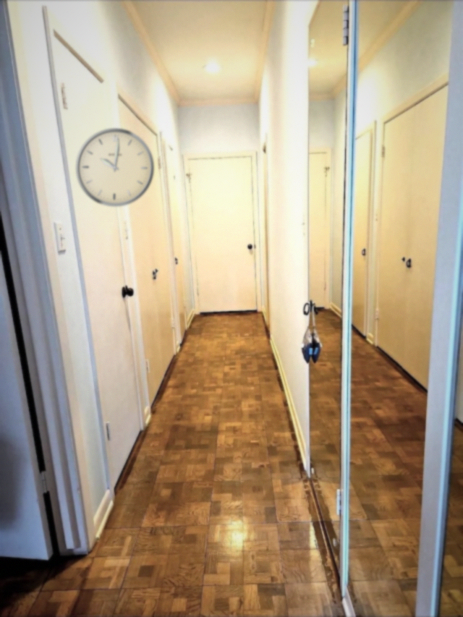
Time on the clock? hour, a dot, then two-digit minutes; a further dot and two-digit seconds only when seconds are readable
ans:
10.01
